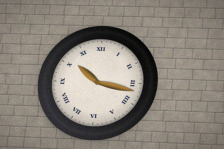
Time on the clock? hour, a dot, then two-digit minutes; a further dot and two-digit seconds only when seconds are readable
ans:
10.17
